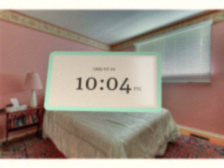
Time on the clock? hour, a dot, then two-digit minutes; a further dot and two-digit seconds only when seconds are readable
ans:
10.04
